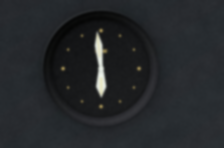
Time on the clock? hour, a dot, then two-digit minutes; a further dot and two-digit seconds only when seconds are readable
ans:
5.59
